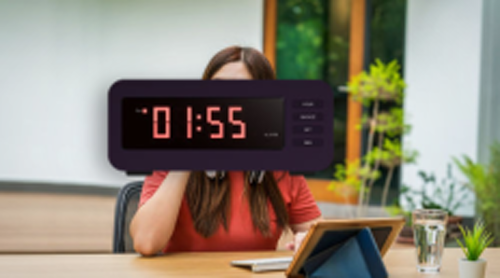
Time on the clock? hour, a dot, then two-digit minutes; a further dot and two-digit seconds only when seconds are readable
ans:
1.55
